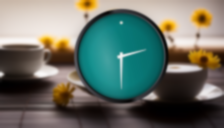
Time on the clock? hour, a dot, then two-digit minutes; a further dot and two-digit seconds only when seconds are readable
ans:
2.30
